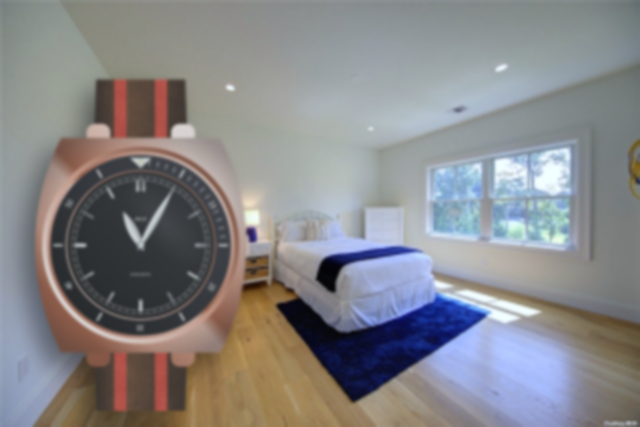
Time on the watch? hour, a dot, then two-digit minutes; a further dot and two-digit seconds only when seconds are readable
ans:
11.05
